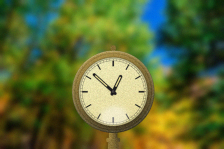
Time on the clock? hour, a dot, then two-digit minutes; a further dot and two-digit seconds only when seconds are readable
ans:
12.52
